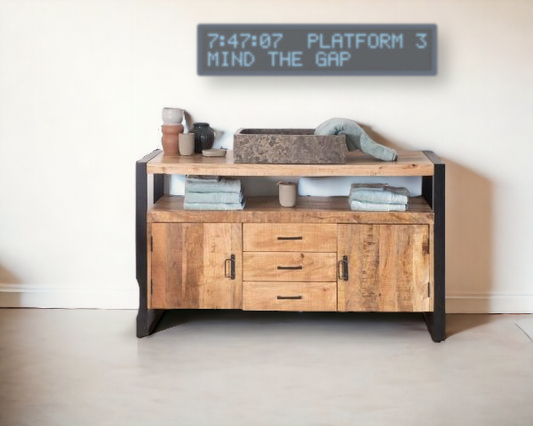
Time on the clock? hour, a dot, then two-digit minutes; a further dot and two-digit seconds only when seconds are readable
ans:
7.47.07
